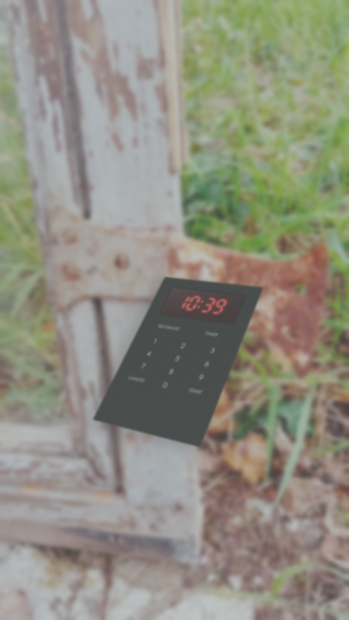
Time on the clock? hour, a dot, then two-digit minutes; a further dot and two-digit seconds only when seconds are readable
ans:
10.39
